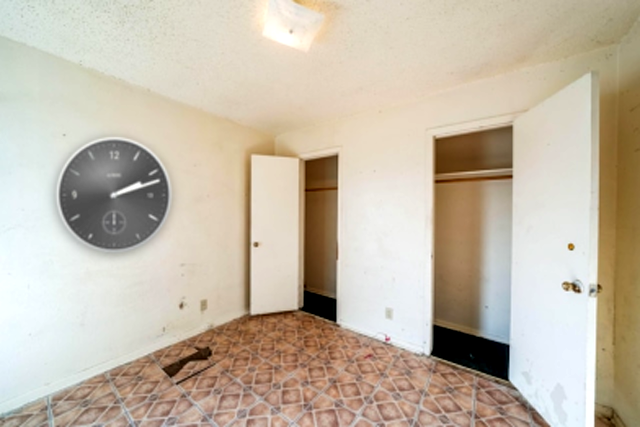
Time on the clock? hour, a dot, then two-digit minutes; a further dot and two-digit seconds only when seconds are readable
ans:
2.12
